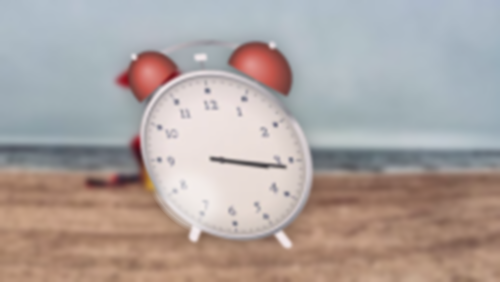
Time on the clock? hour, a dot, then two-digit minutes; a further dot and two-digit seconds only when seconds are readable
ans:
3.16
